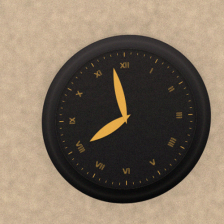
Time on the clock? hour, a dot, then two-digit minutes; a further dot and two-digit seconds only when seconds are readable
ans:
7.58
